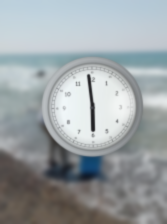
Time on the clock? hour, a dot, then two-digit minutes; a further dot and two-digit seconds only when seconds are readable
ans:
5.59
